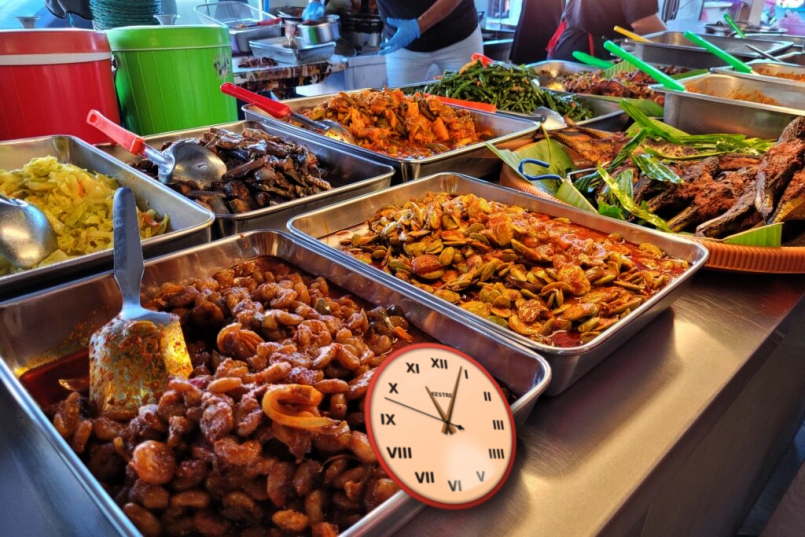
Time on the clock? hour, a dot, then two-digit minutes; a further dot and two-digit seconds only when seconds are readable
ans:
11.03.48
